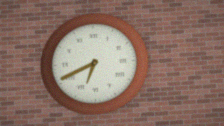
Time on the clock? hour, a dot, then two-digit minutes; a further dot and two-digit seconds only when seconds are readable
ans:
6.41
